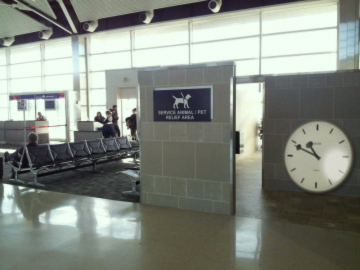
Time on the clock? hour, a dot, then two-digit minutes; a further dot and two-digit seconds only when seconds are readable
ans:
10.49
